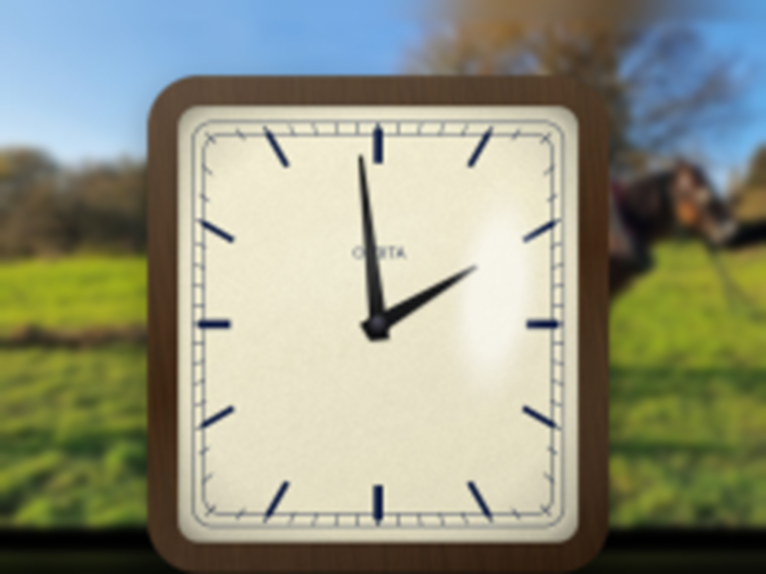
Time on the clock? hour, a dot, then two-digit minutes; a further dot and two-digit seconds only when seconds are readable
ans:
1.59
